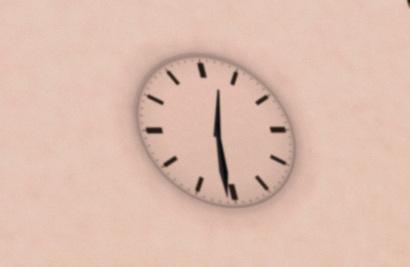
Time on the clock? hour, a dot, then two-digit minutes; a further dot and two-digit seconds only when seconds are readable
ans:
12.31
